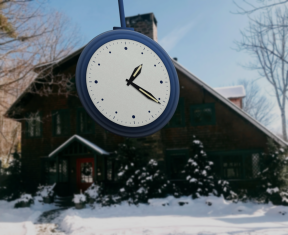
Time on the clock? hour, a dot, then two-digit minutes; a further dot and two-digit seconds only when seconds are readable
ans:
1.21
